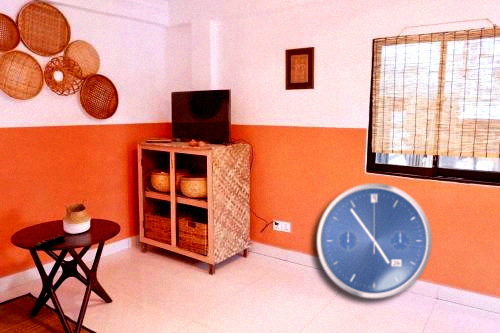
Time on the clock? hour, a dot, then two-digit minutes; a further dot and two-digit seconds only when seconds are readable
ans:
4.54
